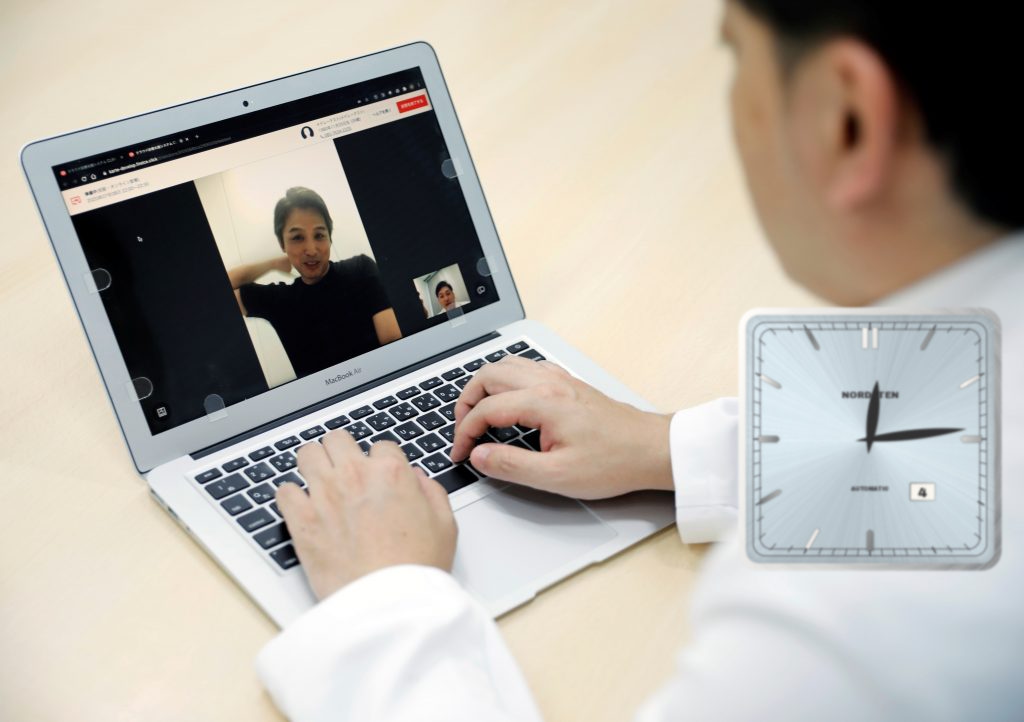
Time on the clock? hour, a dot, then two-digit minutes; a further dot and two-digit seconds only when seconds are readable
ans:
12.14
